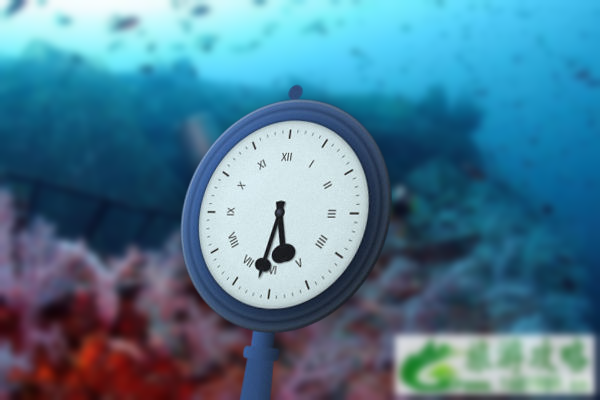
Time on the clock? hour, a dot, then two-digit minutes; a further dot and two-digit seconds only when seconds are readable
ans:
5.32
